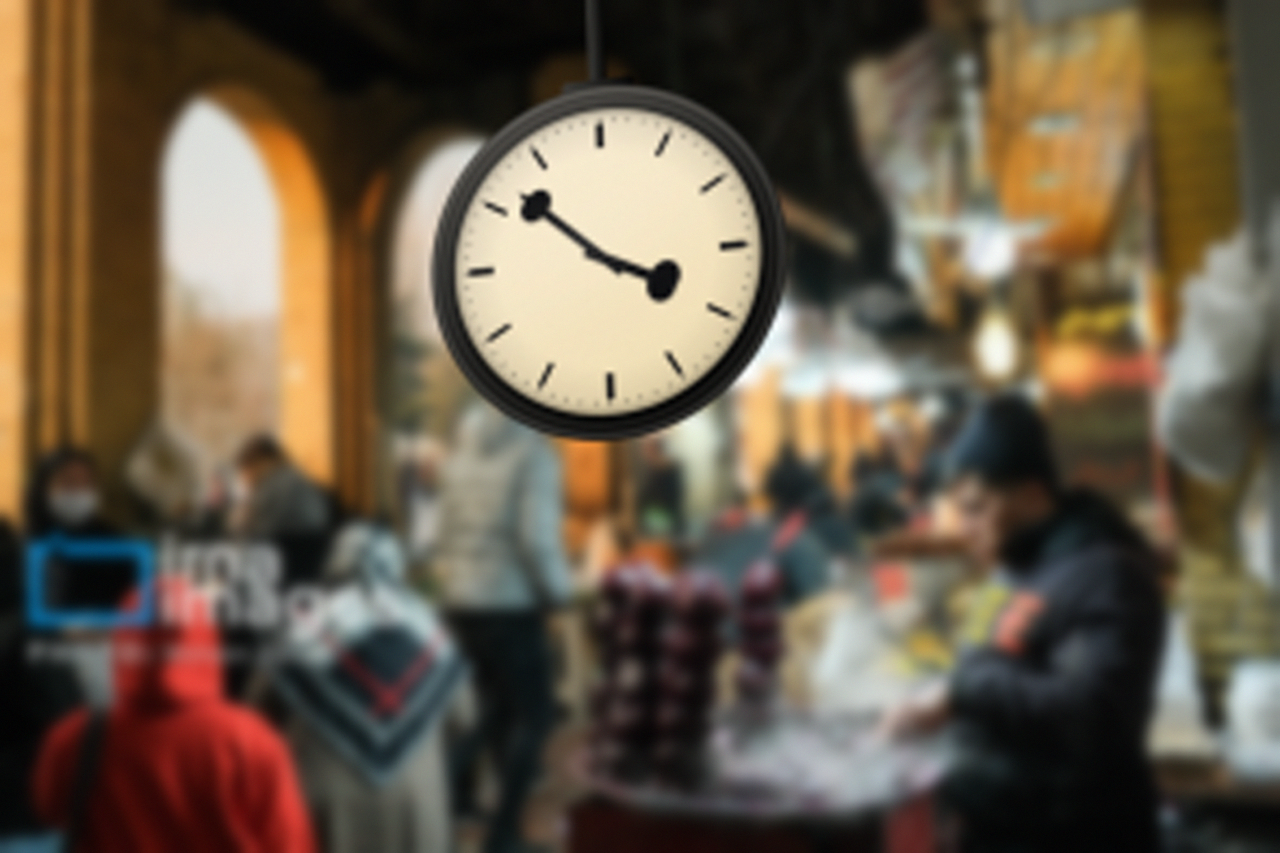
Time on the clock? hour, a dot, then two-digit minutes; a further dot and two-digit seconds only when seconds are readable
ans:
3.52
